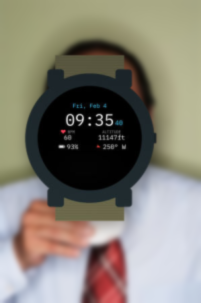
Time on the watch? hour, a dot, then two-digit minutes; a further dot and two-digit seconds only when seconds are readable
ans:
9.35
